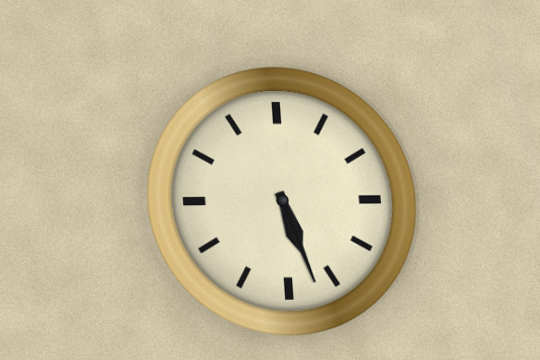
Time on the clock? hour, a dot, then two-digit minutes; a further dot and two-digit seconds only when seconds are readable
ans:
5.27
